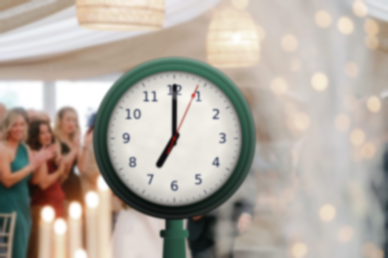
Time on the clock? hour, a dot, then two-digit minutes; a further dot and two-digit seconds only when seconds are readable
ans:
7.00.04
